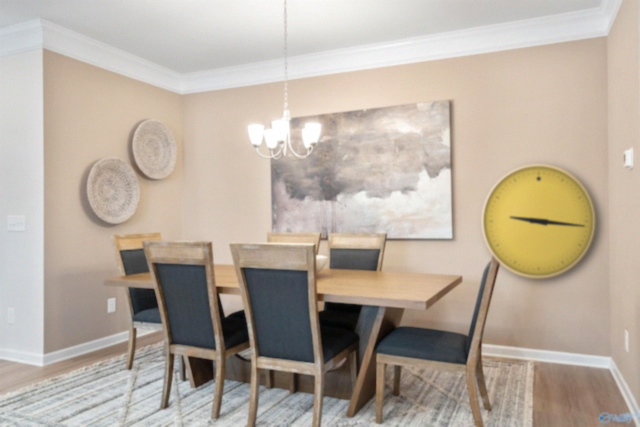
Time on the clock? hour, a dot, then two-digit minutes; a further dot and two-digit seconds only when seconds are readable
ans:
9.16
